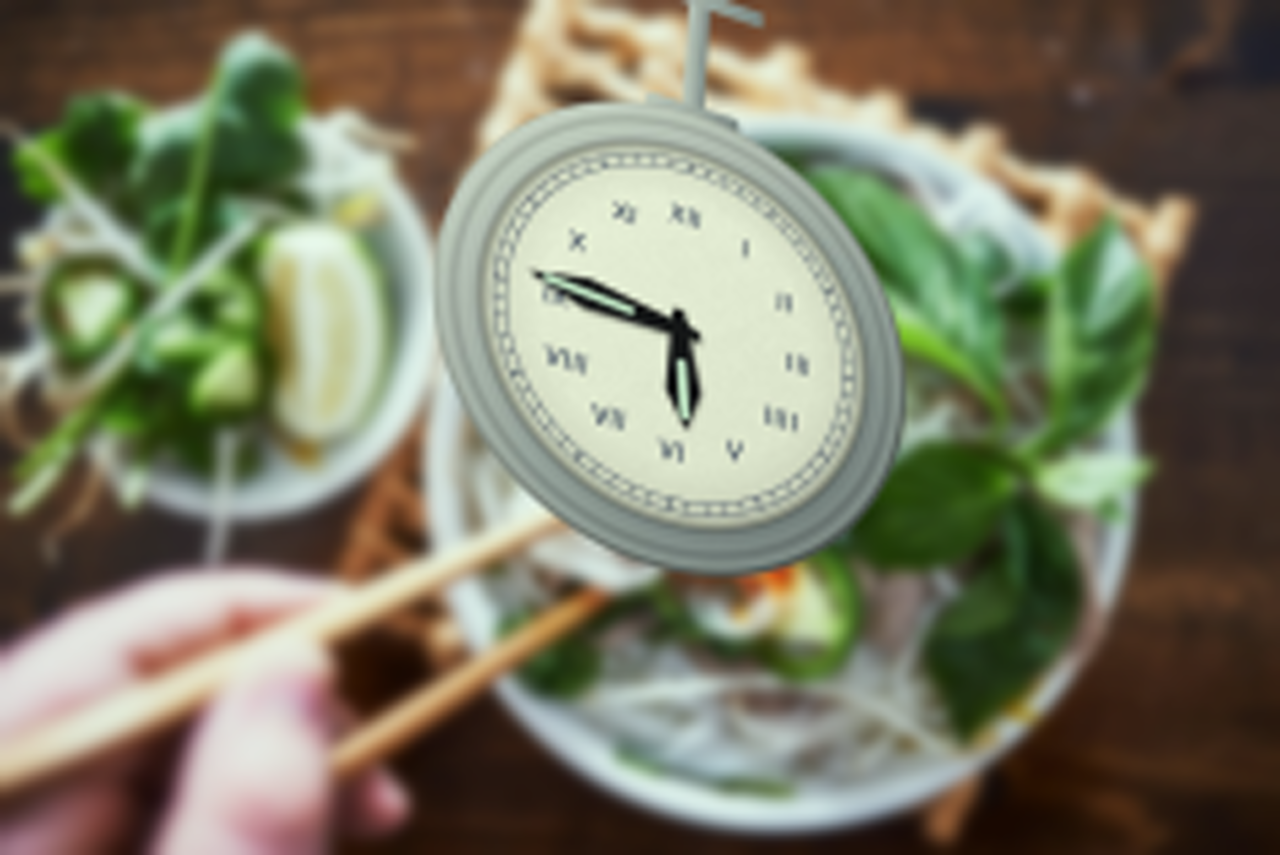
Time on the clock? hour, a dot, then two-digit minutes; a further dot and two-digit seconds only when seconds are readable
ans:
5.46
